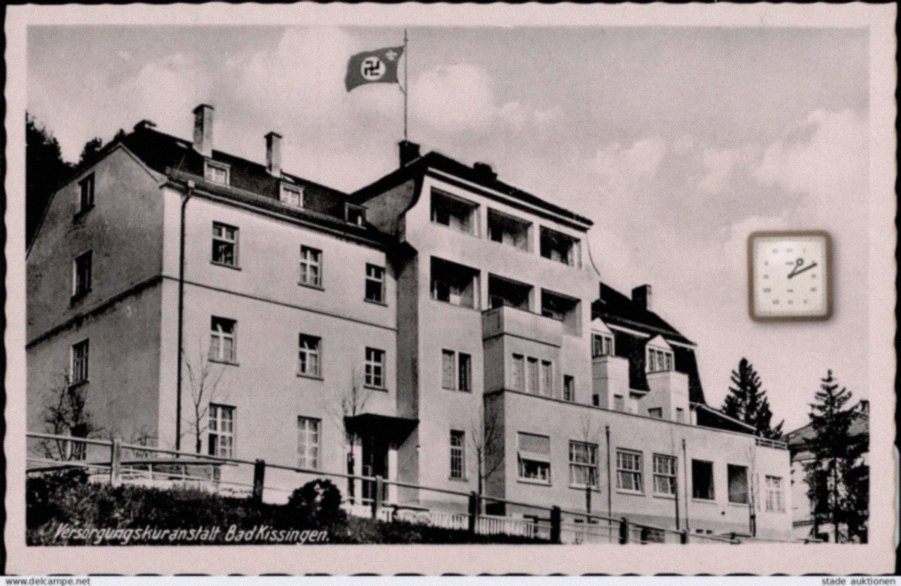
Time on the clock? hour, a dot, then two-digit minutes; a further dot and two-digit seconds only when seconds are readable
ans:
1.11
